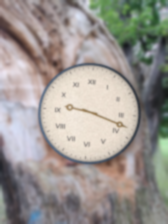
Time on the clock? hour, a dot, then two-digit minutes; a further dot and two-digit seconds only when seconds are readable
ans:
9.18
